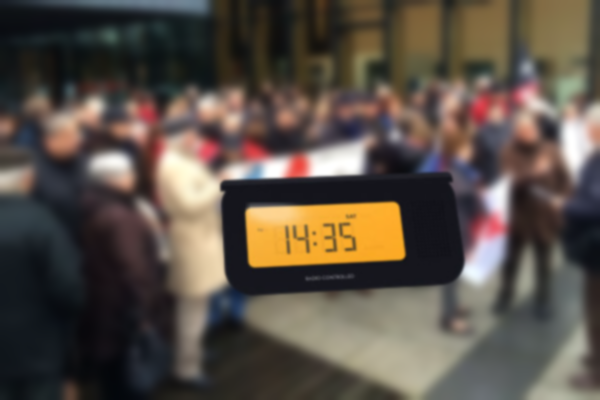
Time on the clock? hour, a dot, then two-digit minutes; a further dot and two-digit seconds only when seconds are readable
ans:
14.35
